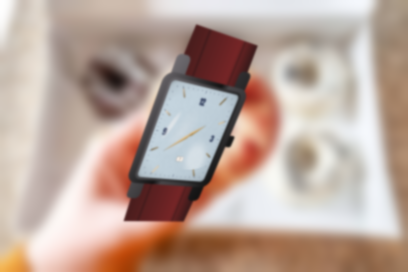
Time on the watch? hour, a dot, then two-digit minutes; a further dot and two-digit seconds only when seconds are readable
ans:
1.38
